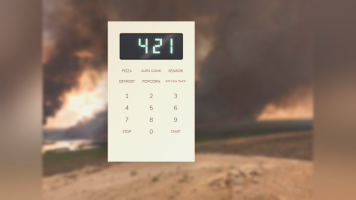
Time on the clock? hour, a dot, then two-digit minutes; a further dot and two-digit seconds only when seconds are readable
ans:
4.21
